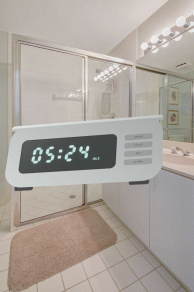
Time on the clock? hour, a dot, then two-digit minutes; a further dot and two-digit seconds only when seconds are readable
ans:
5.24
